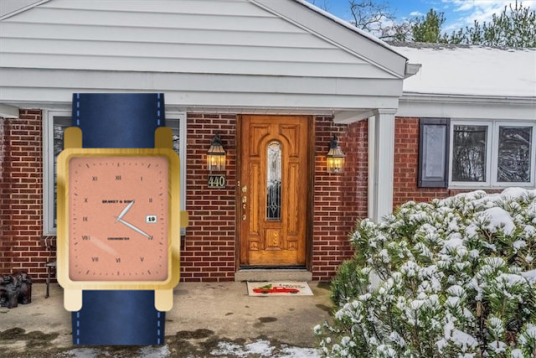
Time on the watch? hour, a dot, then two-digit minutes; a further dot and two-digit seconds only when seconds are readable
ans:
1.20
